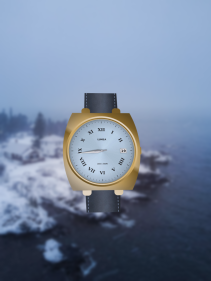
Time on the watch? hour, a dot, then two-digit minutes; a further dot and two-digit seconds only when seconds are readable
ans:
8.44
